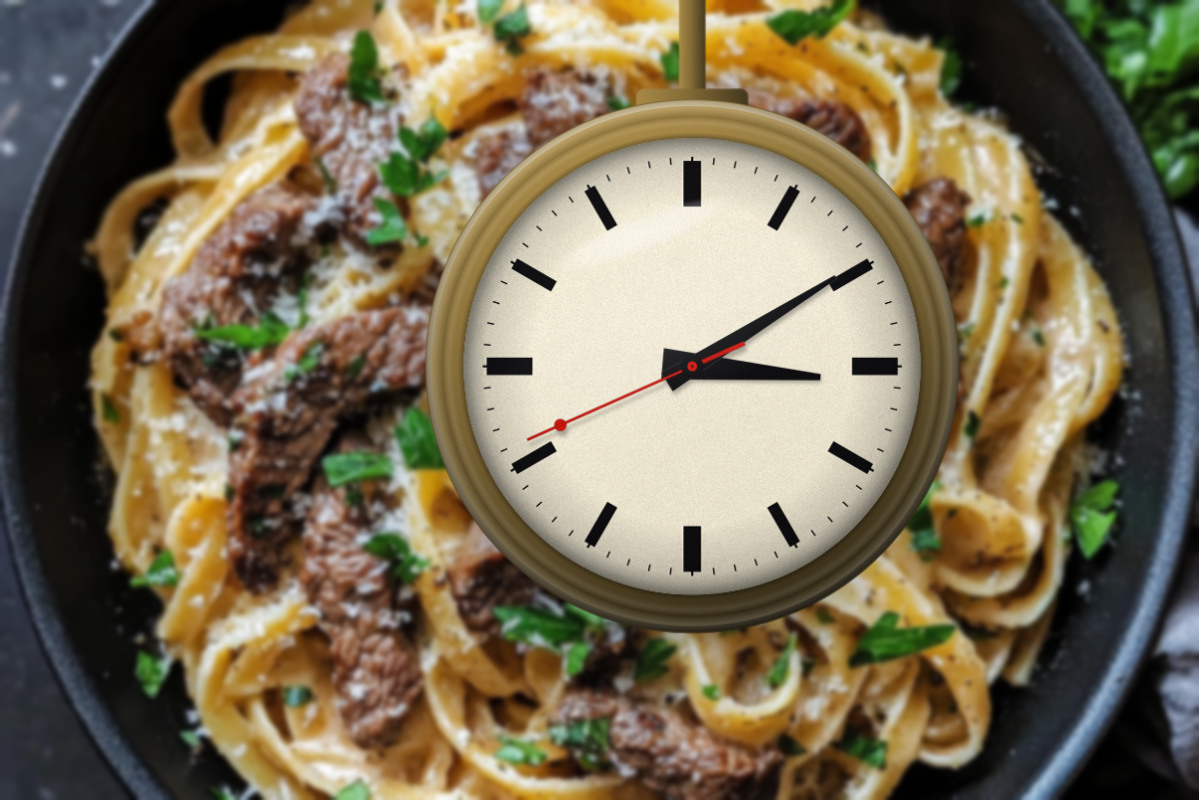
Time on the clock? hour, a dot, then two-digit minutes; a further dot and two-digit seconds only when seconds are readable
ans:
3.09.41
